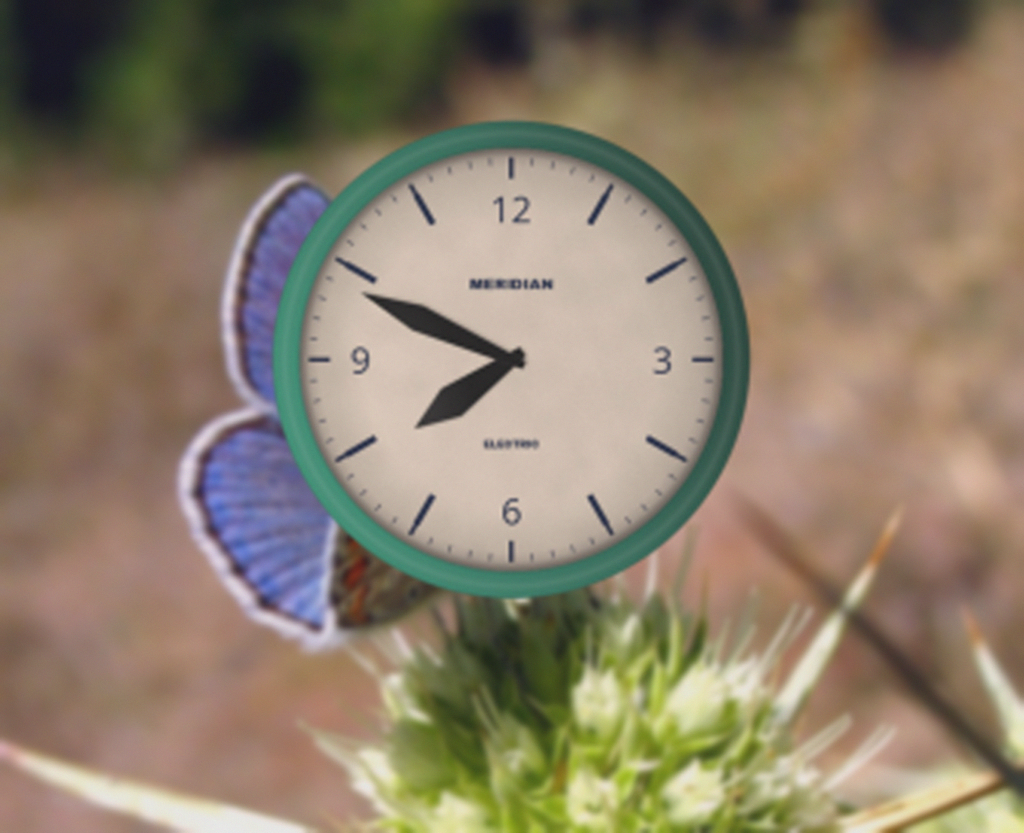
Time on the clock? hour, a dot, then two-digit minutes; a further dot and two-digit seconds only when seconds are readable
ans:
7.49
